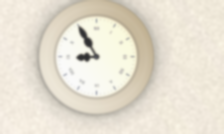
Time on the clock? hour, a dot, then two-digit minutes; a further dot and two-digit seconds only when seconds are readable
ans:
8.55
